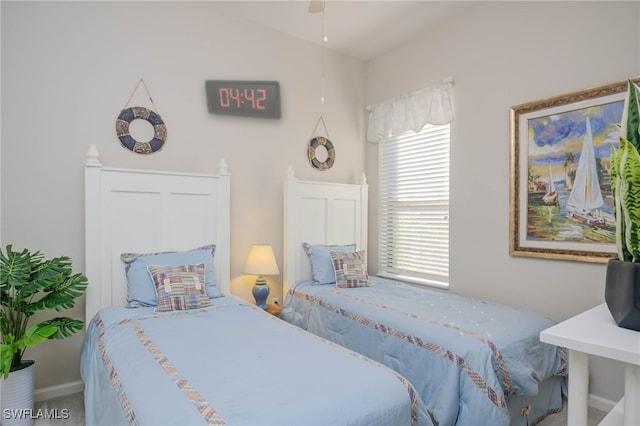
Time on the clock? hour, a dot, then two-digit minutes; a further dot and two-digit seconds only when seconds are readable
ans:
4.42
